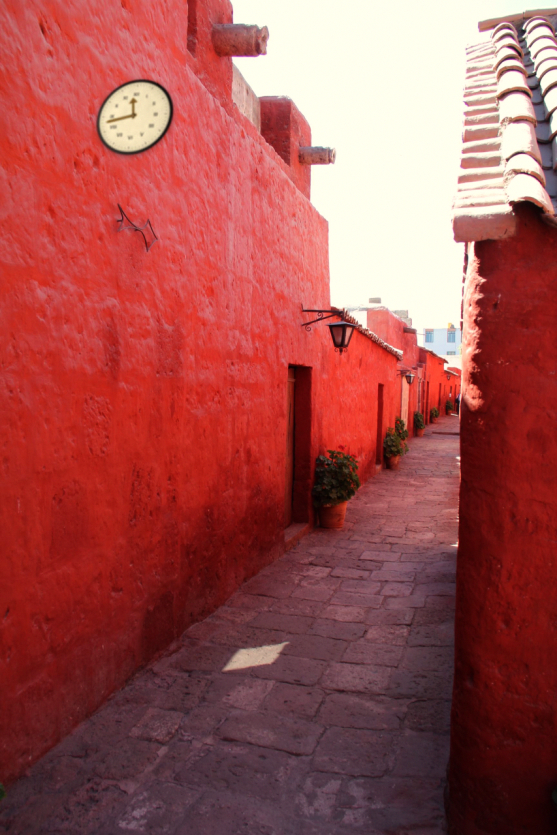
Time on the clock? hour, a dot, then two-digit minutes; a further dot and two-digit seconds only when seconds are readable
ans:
11.43
